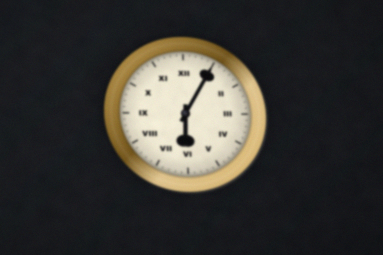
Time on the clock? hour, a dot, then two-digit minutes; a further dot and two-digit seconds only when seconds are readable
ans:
6.05
